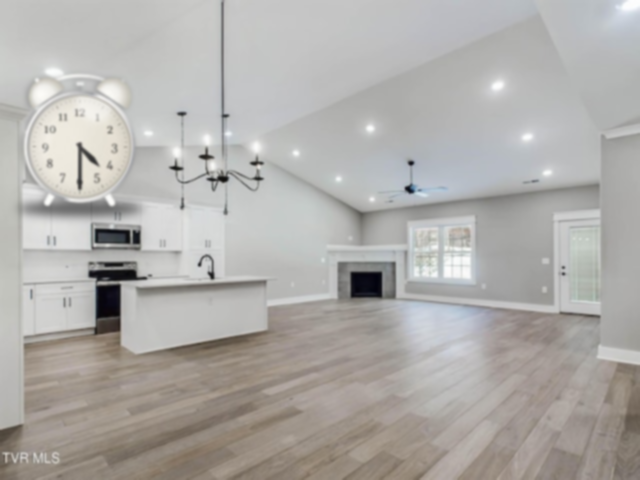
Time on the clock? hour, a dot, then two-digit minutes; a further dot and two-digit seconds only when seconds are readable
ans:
4.30
